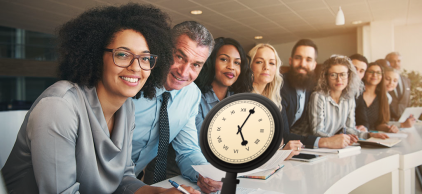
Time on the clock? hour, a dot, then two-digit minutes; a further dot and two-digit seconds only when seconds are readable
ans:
5.04
